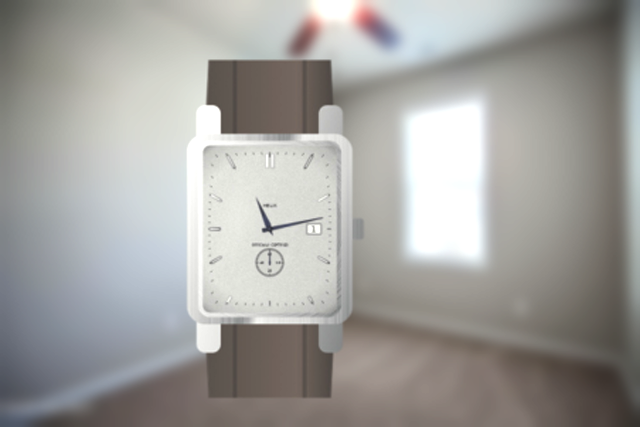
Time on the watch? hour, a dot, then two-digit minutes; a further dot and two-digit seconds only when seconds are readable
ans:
11.13
